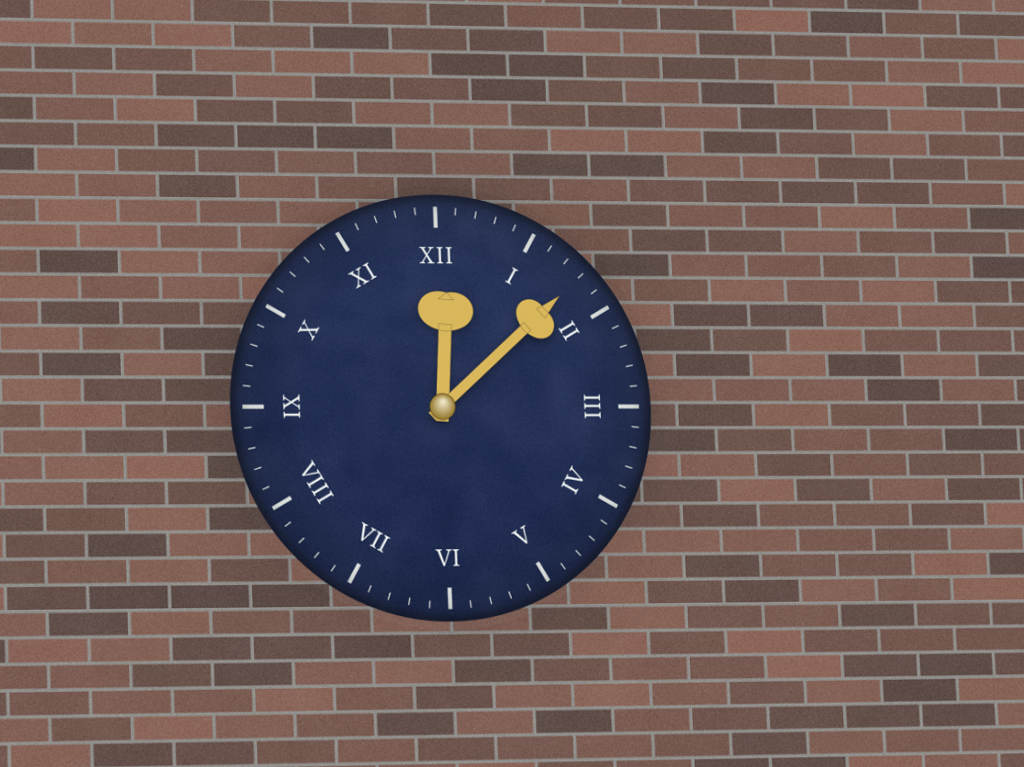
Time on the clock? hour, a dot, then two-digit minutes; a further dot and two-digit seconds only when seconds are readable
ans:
12.08
